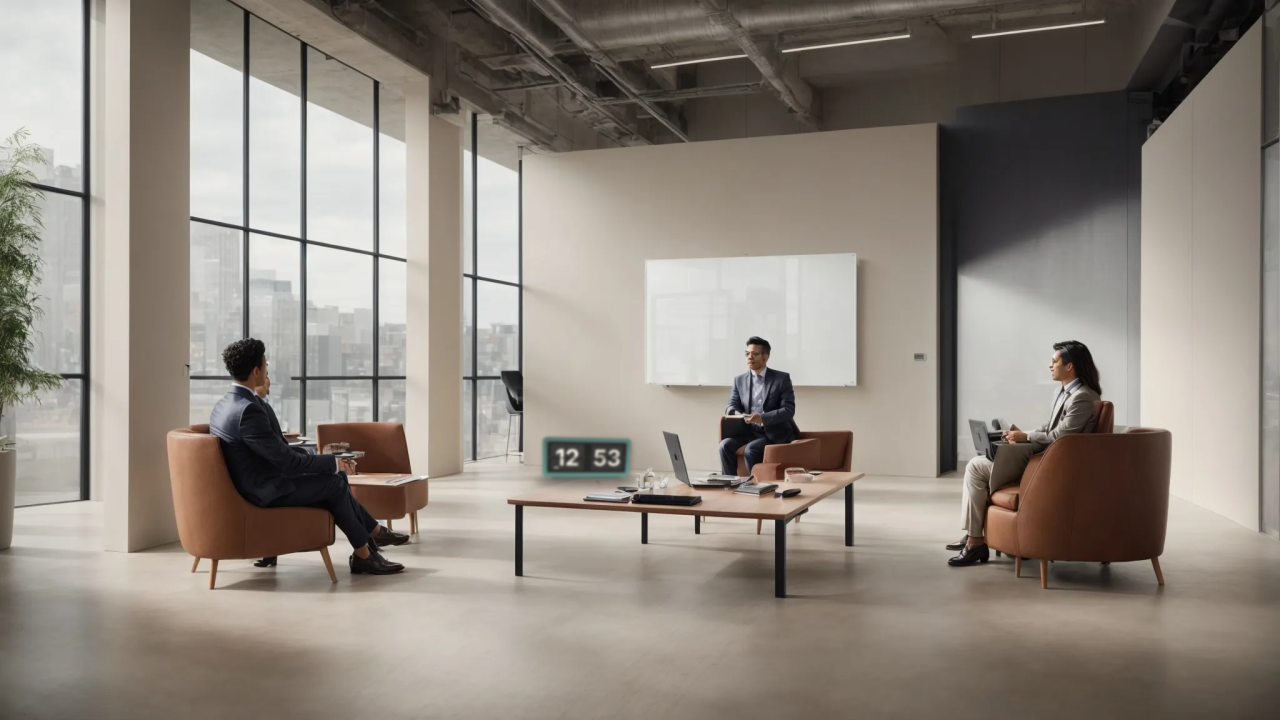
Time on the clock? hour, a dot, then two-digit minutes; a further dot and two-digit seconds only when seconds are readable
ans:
12.53
